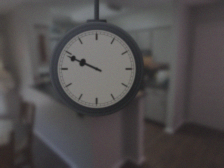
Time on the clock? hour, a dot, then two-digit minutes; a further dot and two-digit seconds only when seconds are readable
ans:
9.49
